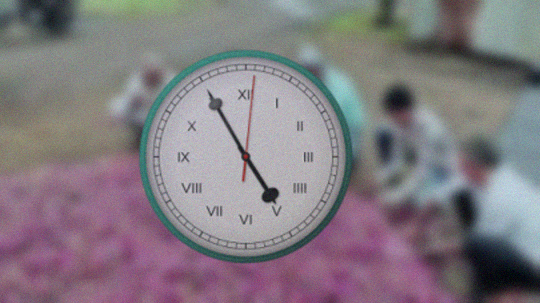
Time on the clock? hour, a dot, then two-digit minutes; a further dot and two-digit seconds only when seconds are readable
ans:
4.55.01
